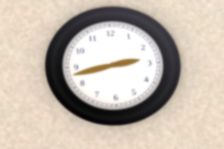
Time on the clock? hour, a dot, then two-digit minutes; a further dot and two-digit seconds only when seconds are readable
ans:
2.43
